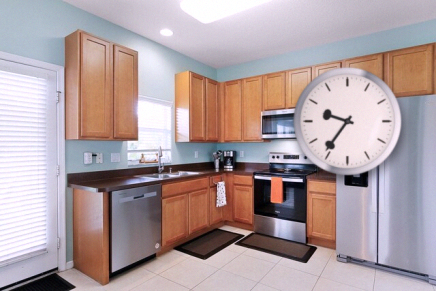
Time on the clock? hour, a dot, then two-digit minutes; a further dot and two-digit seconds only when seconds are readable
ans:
9.36
